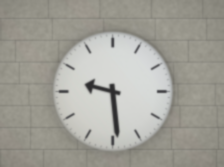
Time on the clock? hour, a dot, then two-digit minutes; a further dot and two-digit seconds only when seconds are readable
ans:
9.29
